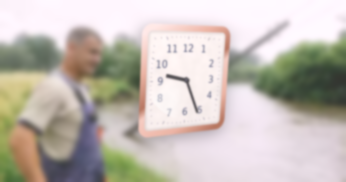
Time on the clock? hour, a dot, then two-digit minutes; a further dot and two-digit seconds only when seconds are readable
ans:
9.26
